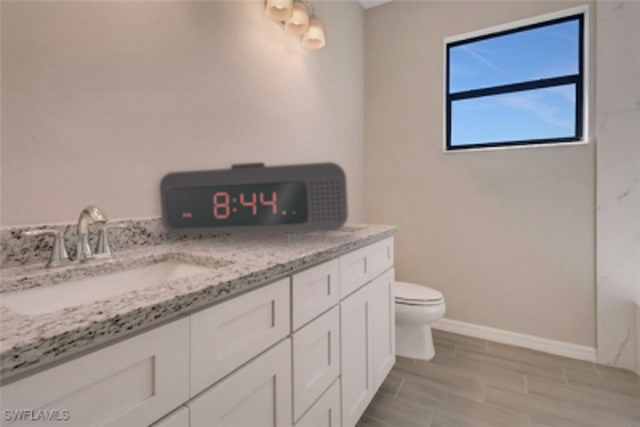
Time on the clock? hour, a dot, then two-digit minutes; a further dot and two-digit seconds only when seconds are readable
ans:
8.44
